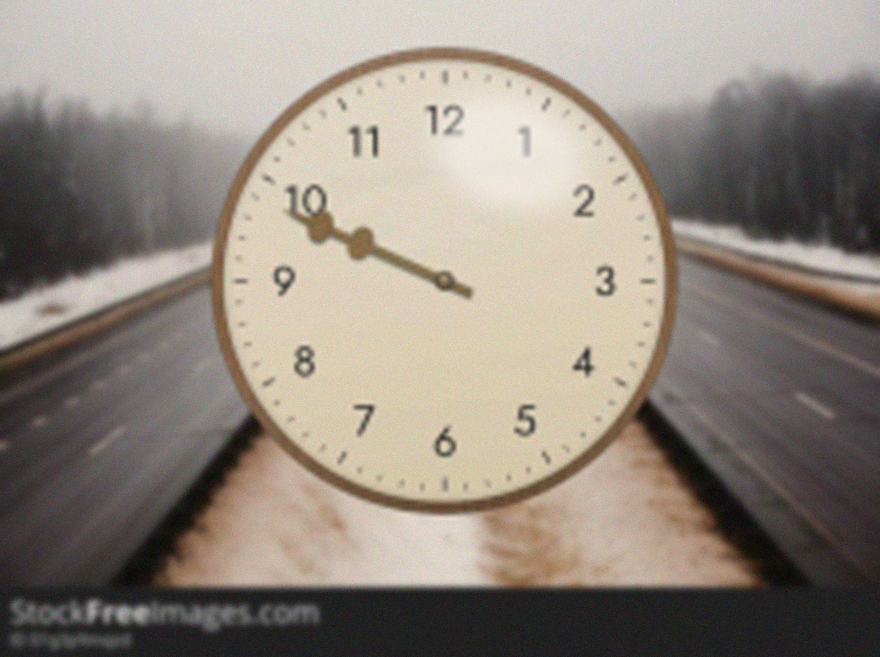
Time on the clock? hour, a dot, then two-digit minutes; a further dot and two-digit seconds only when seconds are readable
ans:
9.49
